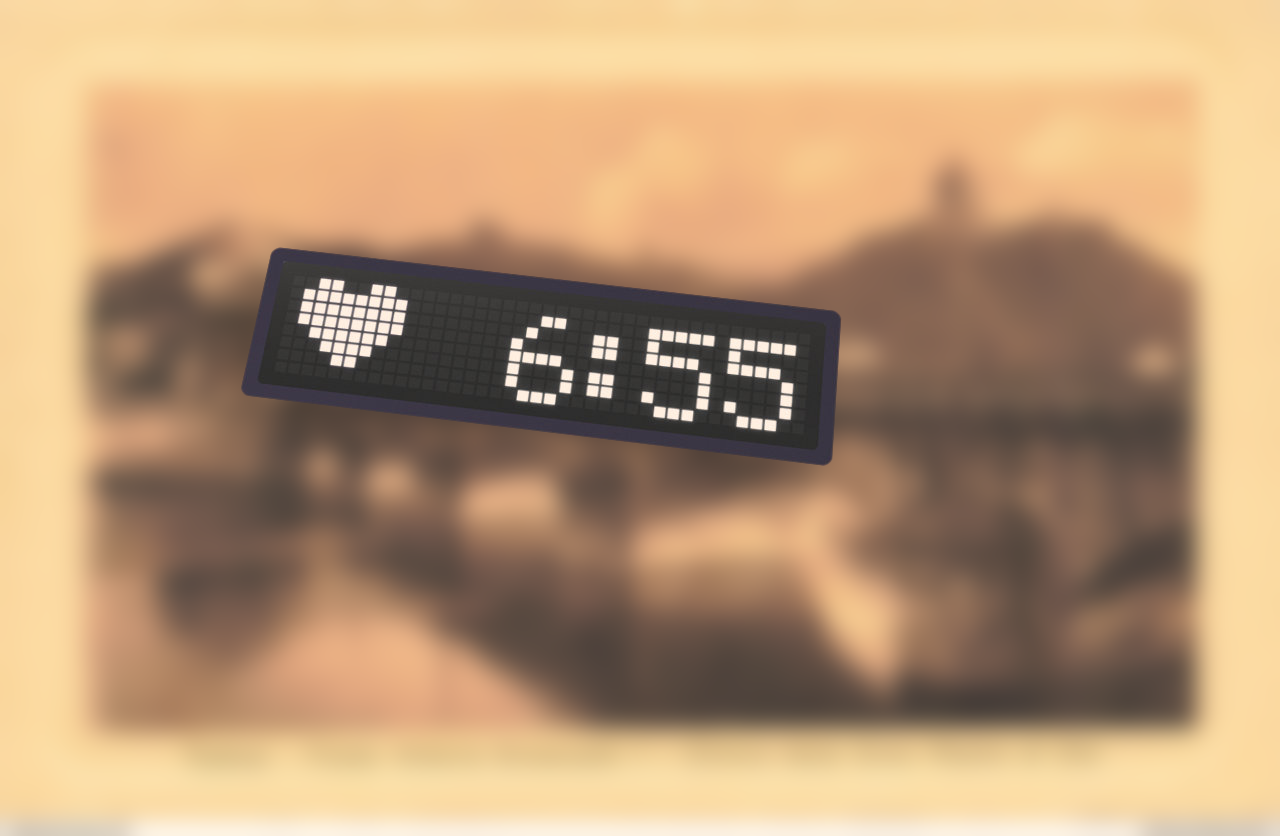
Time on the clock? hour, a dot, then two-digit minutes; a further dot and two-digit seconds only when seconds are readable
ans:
6.55
